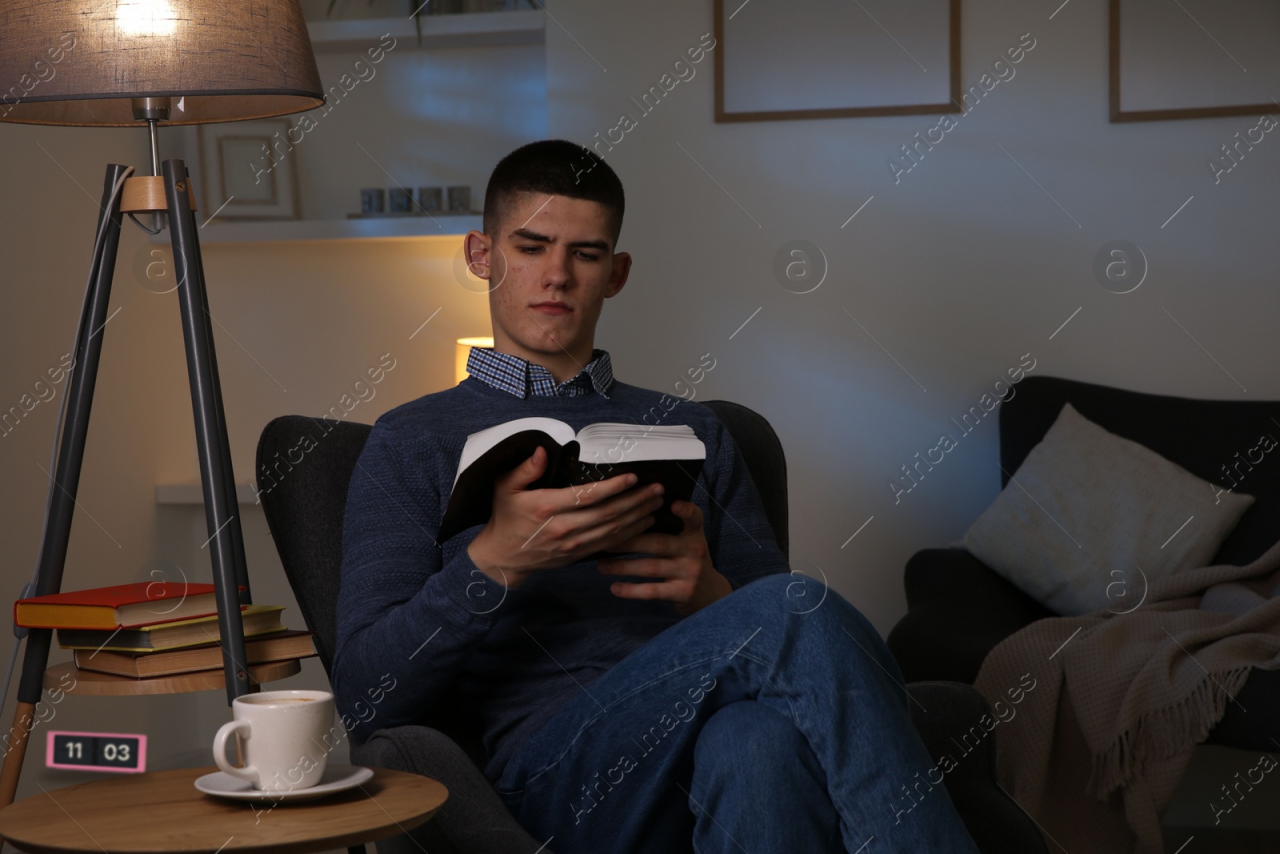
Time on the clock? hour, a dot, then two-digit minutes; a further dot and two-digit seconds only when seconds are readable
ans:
11.03
